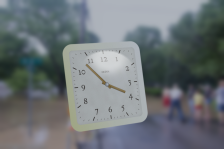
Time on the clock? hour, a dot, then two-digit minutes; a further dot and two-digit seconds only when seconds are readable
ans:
3.53
